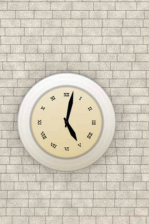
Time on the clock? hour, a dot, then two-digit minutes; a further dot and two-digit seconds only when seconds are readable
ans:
5.02
